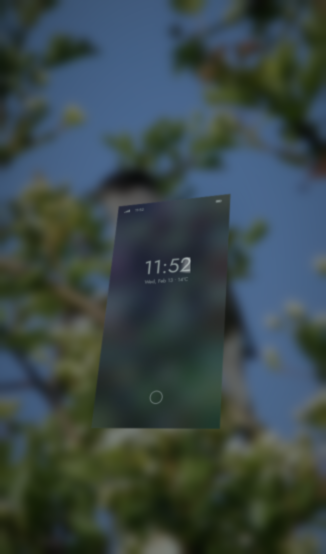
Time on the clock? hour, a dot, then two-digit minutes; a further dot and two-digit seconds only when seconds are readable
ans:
11.52
